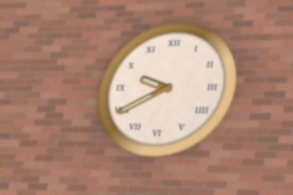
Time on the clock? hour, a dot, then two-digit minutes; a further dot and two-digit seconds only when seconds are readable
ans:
9.40
